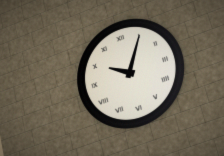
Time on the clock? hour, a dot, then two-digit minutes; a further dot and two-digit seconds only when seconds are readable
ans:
10.05
